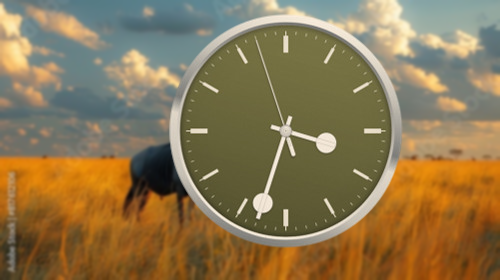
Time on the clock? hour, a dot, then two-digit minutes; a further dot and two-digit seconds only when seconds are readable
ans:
3.32.57
